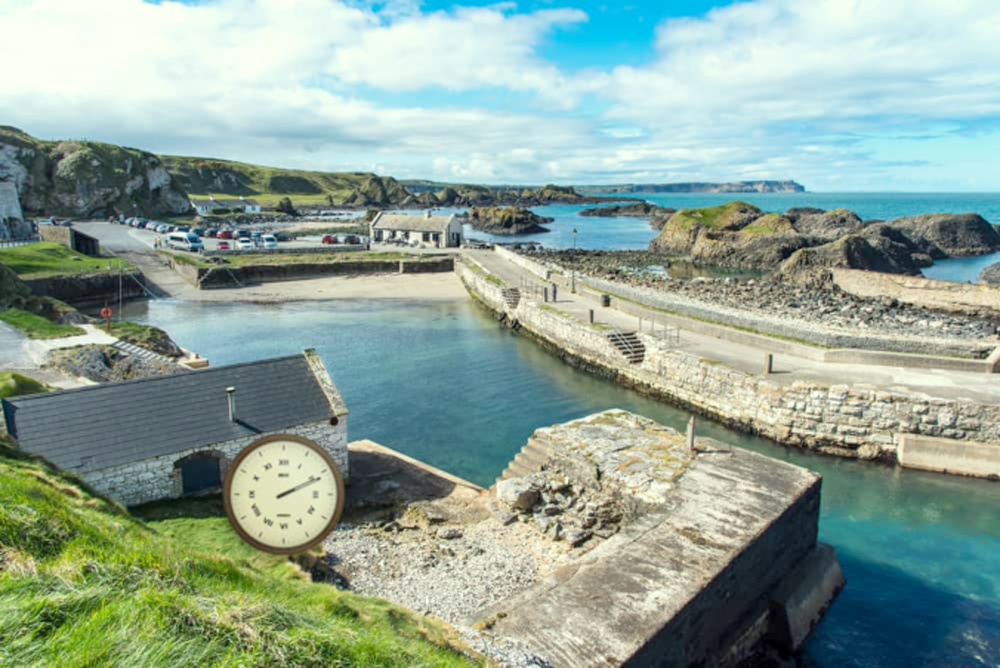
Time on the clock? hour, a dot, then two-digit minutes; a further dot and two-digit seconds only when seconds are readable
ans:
2.11
